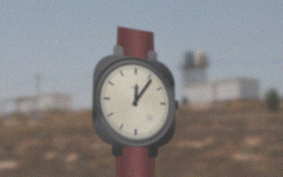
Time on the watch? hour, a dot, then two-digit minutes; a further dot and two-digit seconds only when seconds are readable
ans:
12.06
